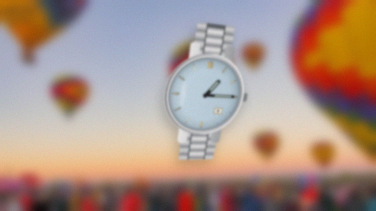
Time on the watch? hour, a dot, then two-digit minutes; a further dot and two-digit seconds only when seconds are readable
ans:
1.15
